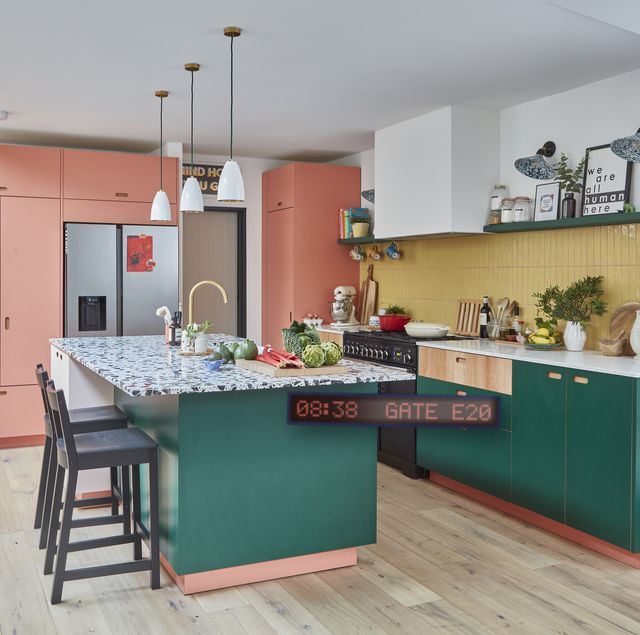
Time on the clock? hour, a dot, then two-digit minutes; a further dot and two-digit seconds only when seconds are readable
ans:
8.38
